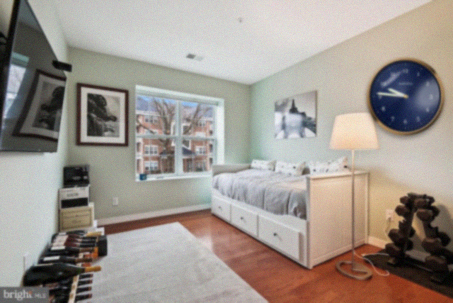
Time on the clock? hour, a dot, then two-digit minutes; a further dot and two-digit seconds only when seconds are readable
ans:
9.46
